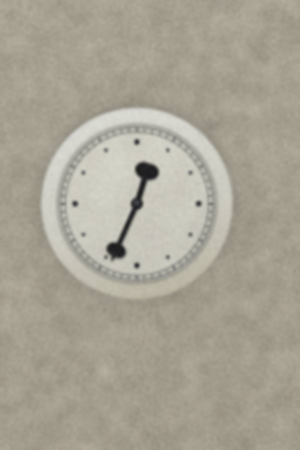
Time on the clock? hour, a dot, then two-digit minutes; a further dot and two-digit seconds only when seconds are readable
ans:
12.34
